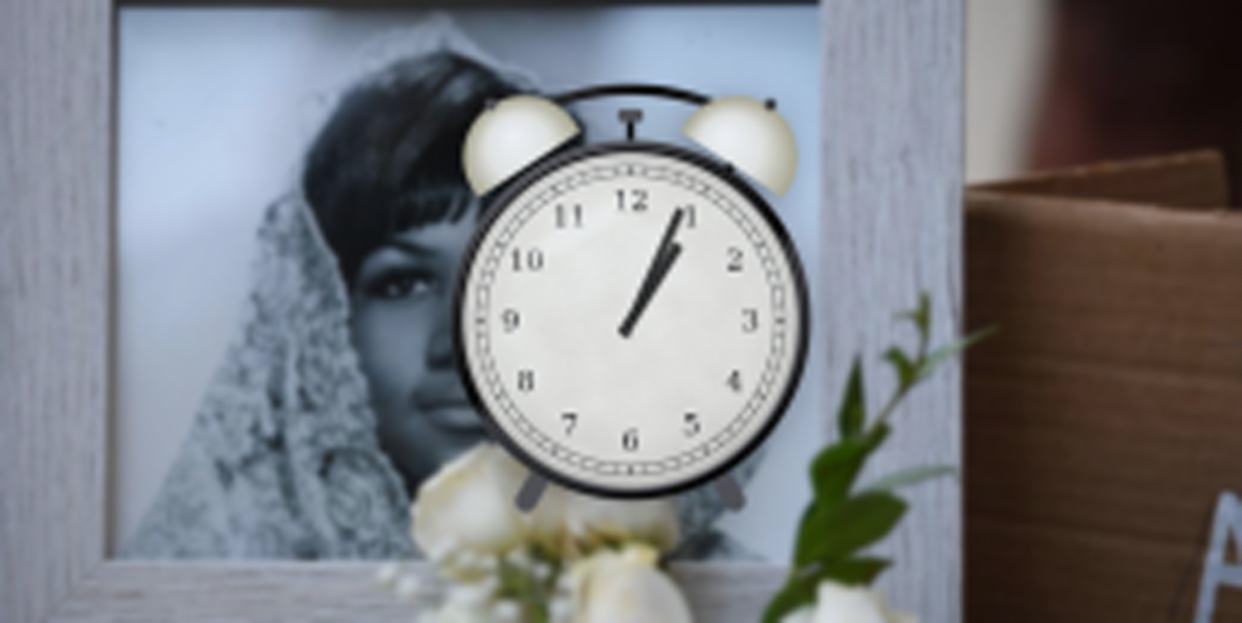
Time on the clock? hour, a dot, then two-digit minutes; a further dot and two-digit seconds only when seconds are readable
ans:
1.04
